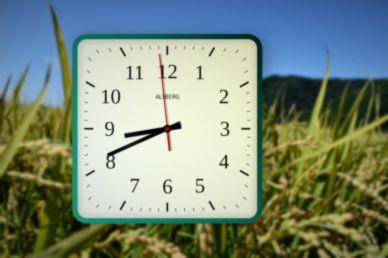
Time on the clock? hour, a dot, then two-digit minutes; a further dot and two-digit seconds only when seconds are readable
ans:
8.40.59
